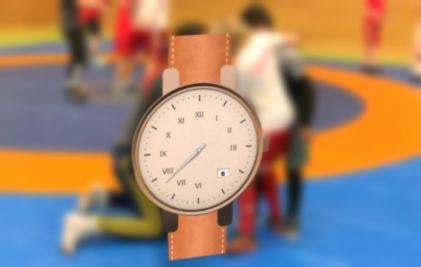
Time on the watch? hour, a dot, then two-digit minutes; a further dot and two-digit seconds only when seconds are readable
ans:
7.38
